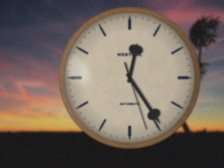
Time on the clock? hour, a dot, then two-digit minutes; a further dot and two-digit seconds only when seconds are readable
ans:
12.24.27
